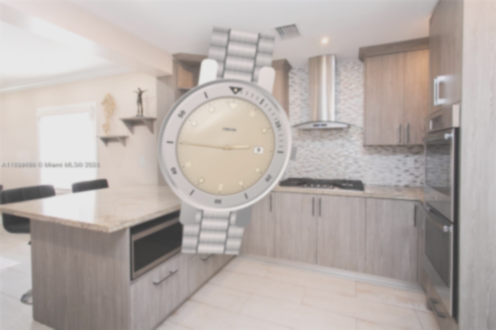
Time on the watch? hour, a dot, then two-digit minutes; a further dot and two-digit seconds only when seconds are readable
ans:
2.45
